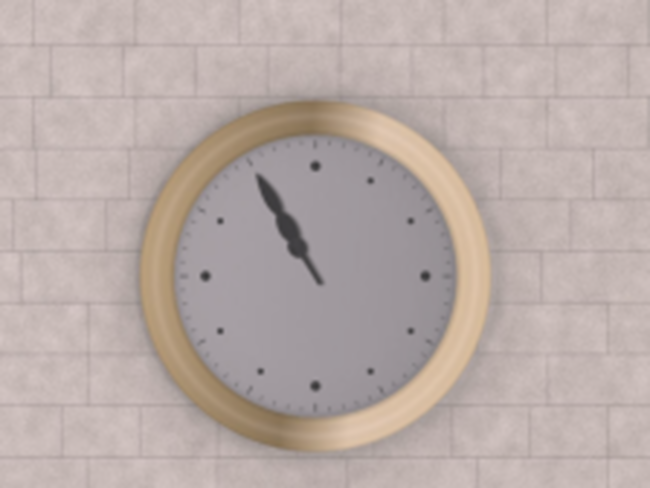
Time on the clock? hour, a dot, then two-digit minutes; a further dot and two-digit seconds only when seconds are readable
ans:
10.55
